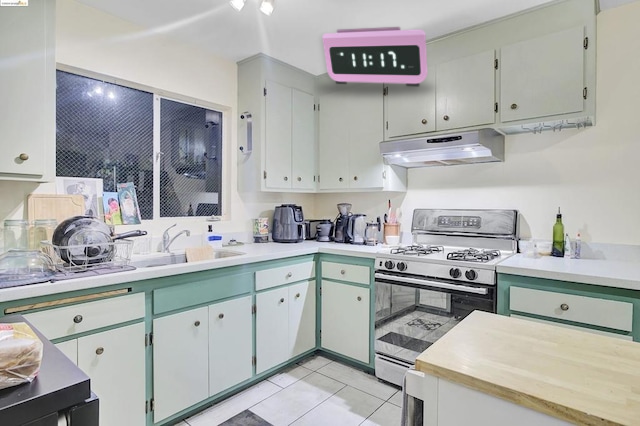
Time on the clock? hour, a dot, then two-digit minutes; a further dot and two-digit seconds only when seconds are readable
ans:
11.17
